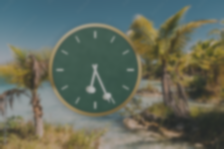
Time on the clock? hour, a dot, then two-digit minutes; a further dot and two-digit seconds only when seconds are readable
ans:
6.26
